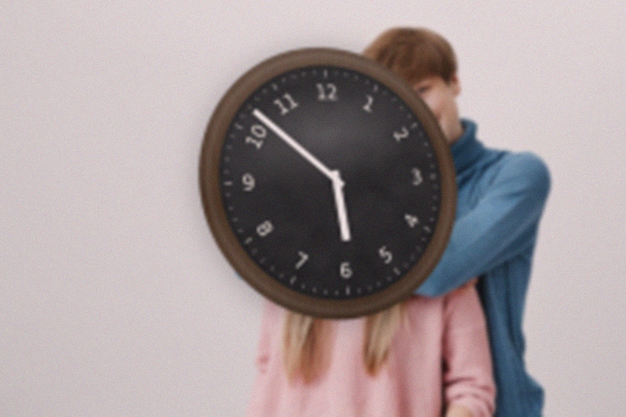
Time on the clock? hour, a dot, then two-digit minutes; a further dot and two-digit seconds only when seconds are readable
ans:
5.52
